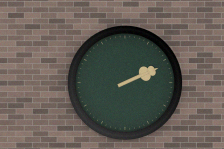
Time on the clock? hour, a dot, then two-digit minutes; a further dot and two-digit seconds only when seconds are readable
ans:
2.11
